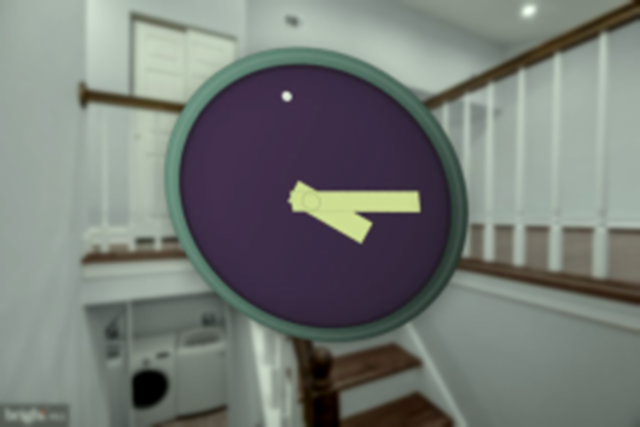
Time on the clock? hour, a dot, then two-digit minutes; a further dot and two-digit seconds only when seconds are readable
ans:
4.16
